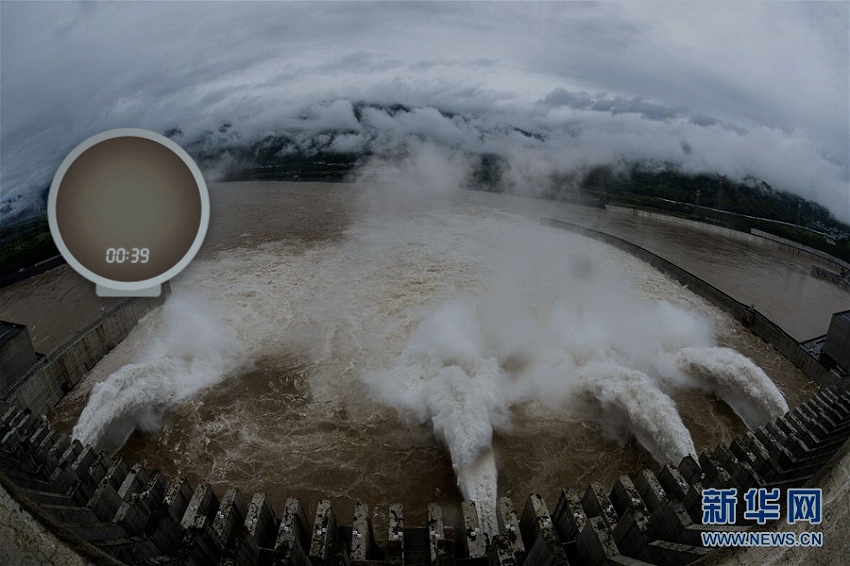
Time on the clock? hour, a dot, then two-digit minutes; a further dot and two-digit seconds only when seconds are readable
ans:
0.39
